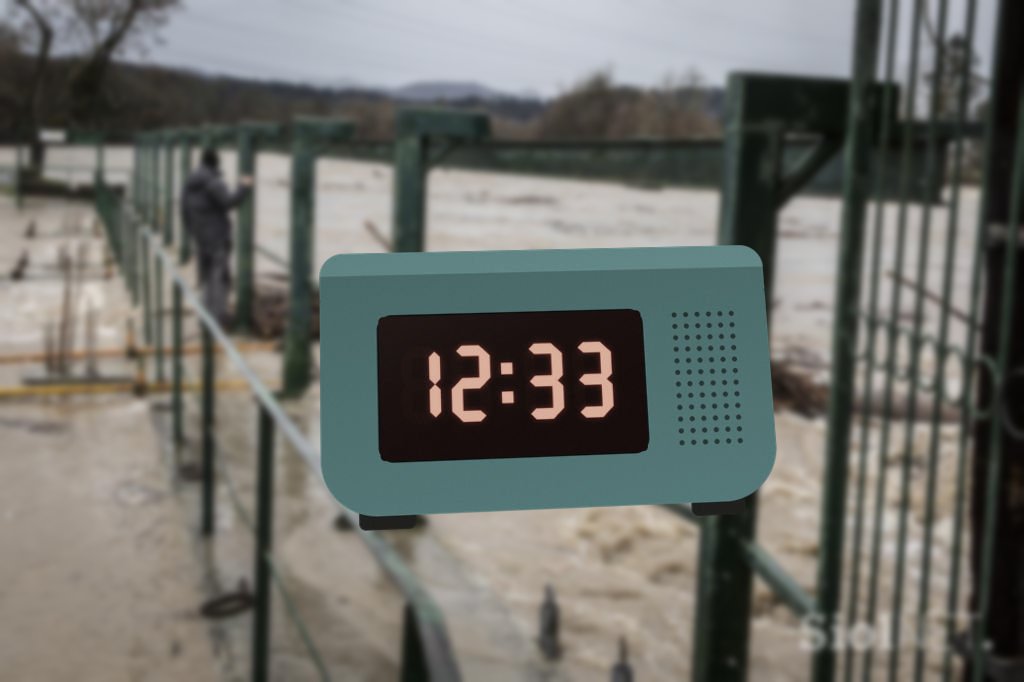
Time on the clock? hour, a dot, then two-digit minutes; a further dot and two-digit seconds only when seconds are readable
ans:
12.33
